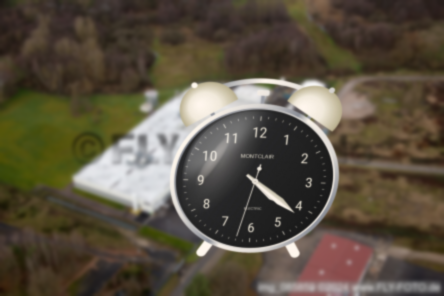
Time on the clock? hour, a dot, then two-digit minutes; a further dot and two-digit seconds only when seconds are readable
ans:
4.21.32
